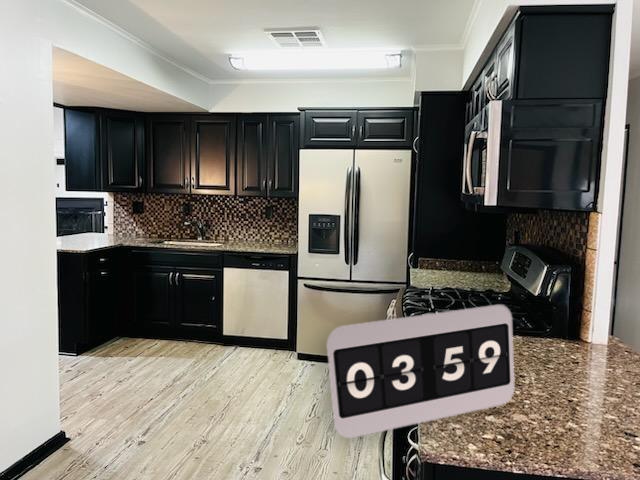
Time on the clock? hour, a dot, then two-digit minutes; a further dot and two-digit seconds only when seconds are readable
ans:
3.59
